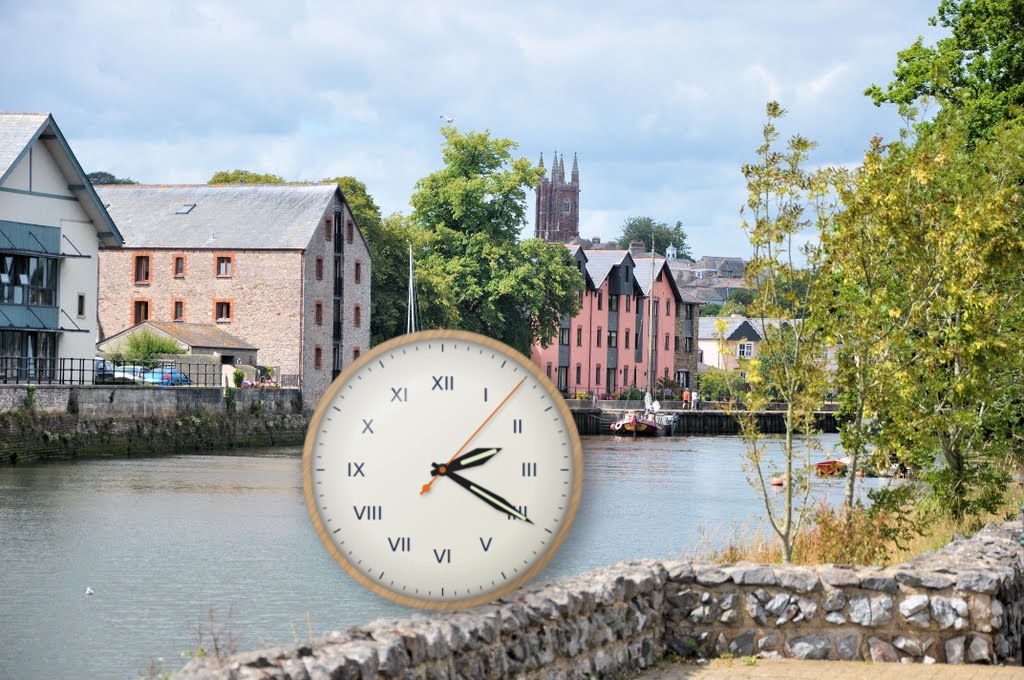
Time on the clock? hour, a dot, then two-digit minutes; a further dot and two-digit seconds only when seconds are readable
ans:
2.20.07
